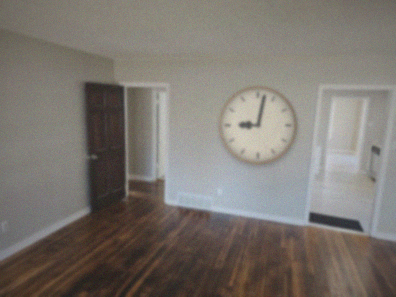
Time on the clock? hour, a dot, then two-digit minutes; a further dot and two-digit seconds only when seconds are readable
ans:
9.02
